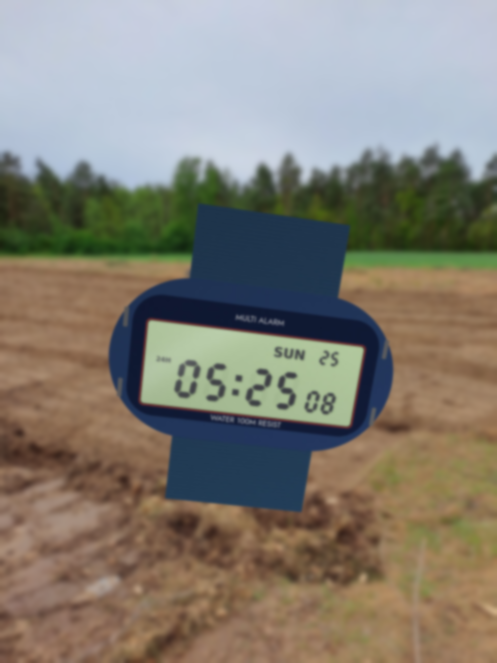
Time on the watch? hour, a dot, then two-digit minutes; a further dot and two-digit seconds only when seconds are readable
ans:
5.25.08
